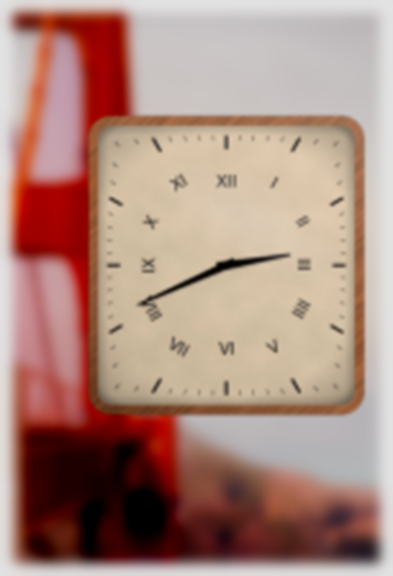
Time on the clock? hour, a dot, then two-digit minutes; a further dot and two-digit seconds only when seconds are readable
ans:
2.41
